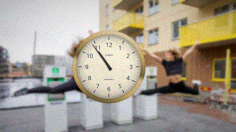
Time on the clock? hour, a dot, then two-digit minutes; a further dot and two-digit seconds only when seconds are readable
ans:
10.54
